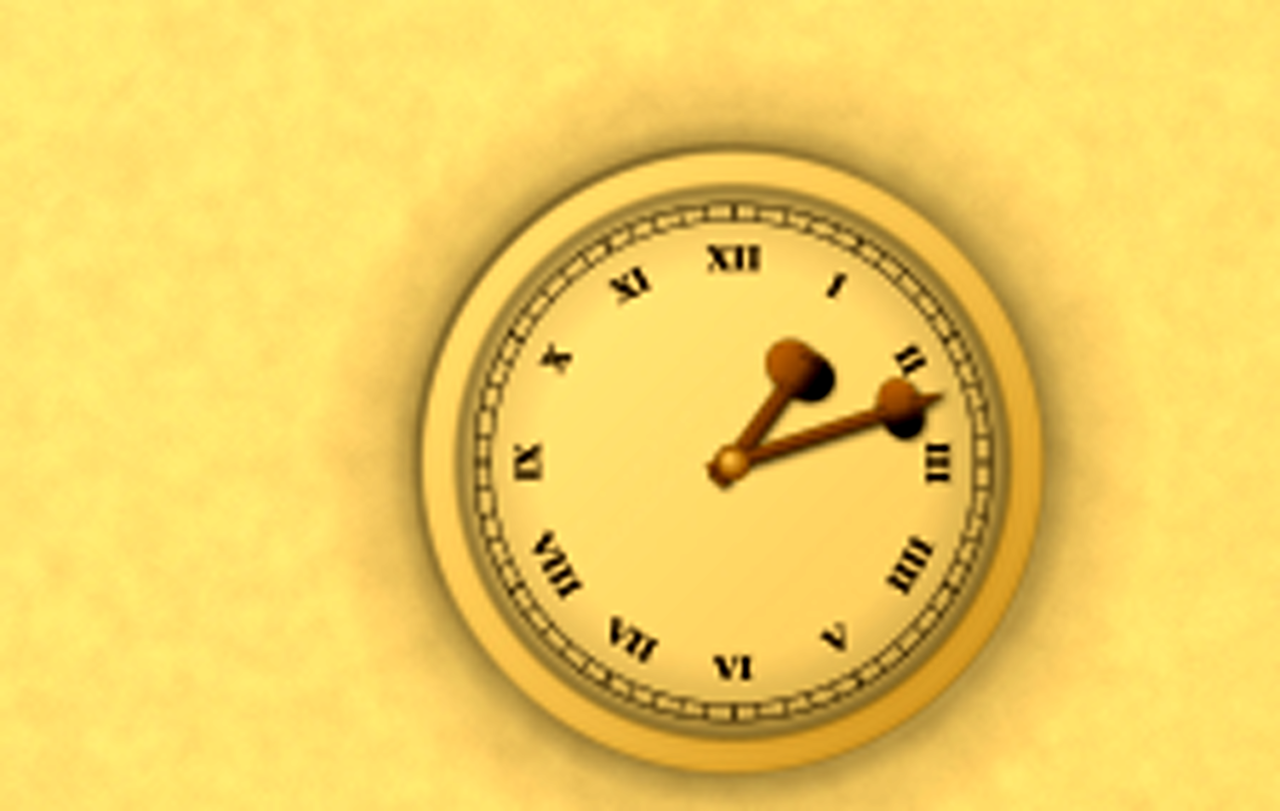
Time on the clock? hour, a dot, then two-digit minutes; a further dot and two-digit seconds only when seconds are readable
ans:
1.12
